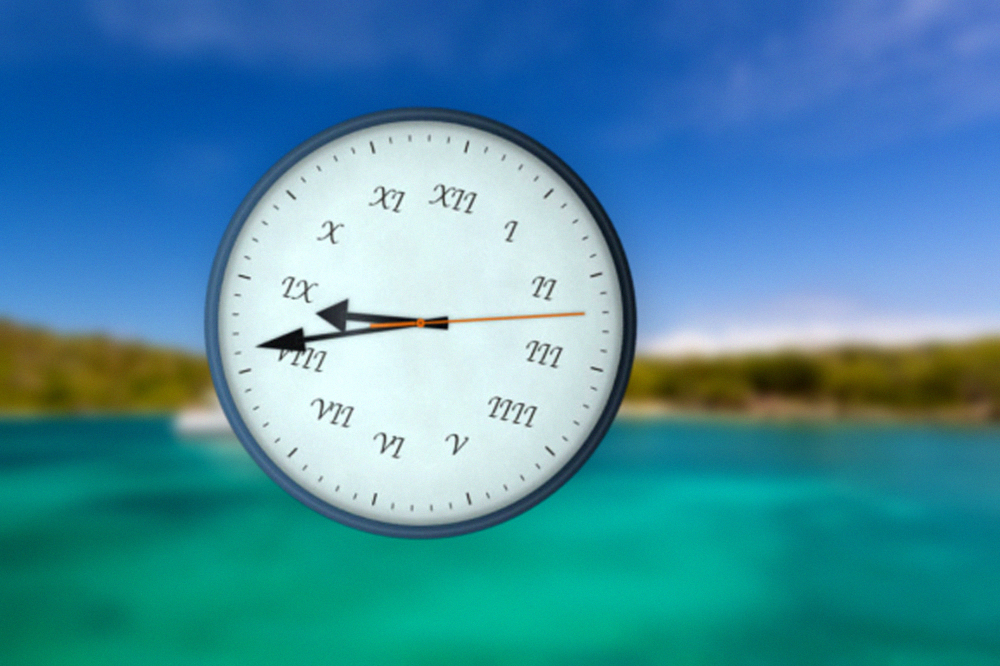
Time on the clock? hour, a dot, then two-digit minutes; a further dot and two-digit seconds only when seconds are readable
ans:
8.41.12
